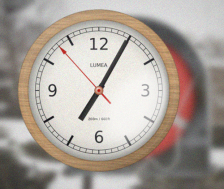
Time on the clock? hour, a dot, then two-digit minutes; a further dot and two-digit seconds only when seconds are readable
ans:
7.04.53
